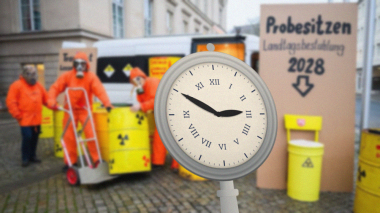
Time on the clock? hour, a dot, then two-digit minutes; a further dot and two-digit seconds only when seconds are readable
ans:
2.50
